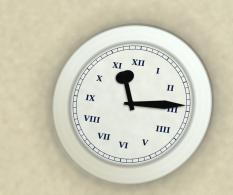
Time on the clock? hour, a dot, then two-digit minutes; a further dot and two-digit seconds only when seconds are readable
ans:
11.14
